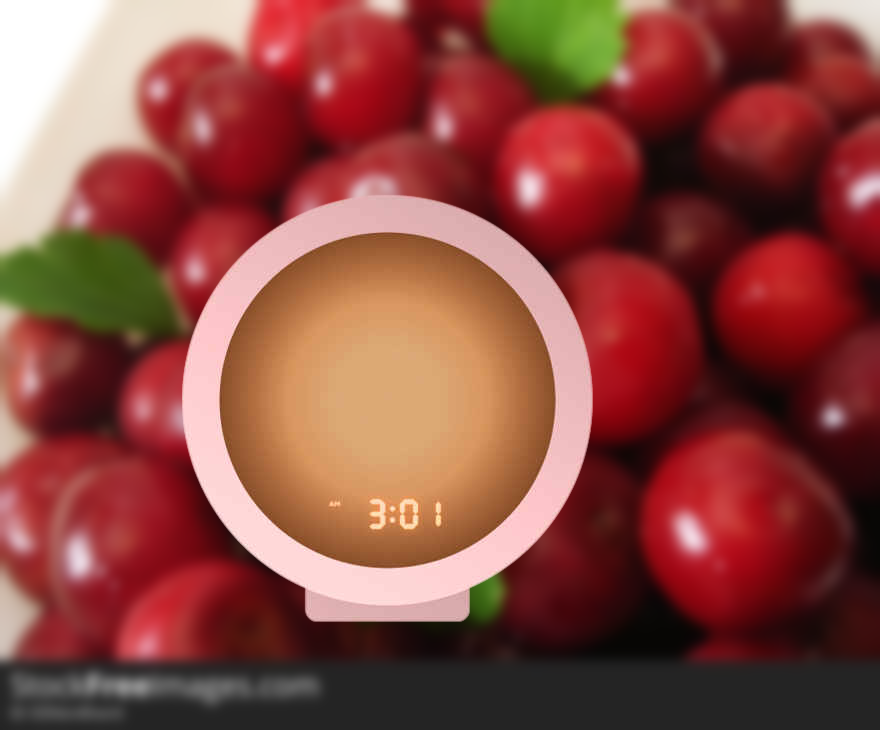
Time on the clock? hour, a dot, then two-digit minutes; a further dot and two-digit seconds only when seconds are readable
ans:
3.01
